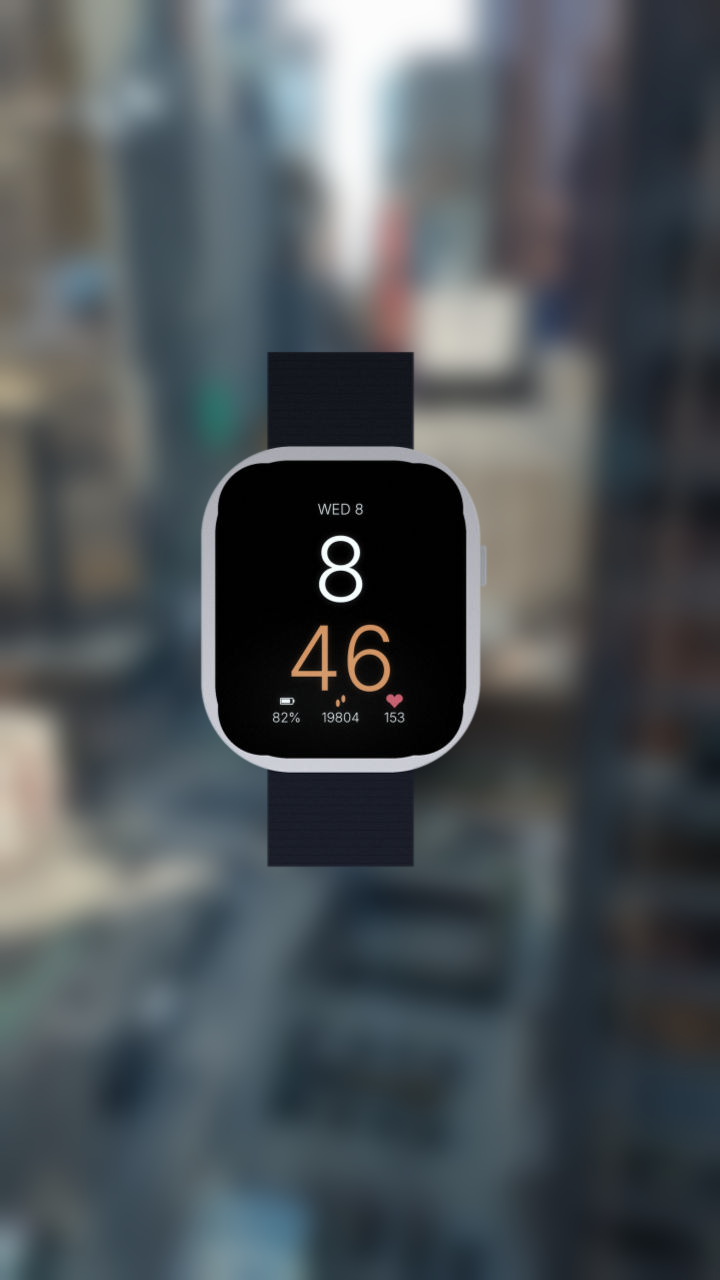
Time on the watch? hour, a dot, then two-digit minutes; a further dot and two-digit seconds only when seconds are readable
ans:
8.46
